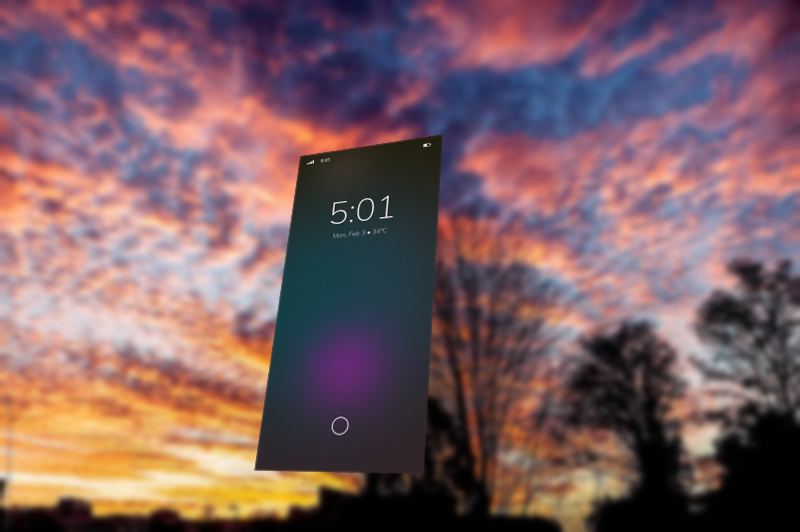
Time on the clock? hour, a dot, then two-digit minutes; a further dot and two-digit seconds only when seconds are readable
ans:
5.01
